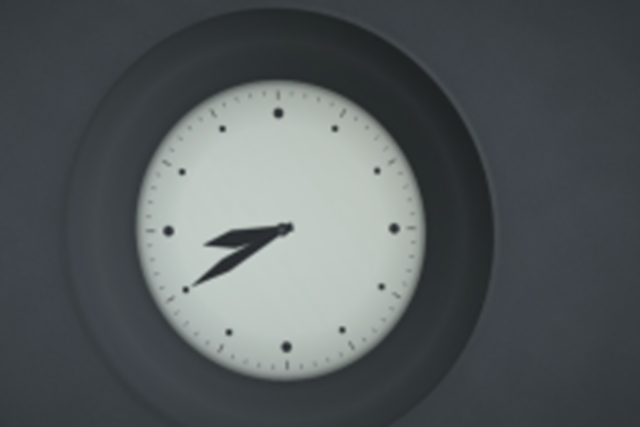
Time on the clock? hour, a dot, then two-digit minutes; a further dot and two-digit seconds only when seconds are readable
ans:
8.40
